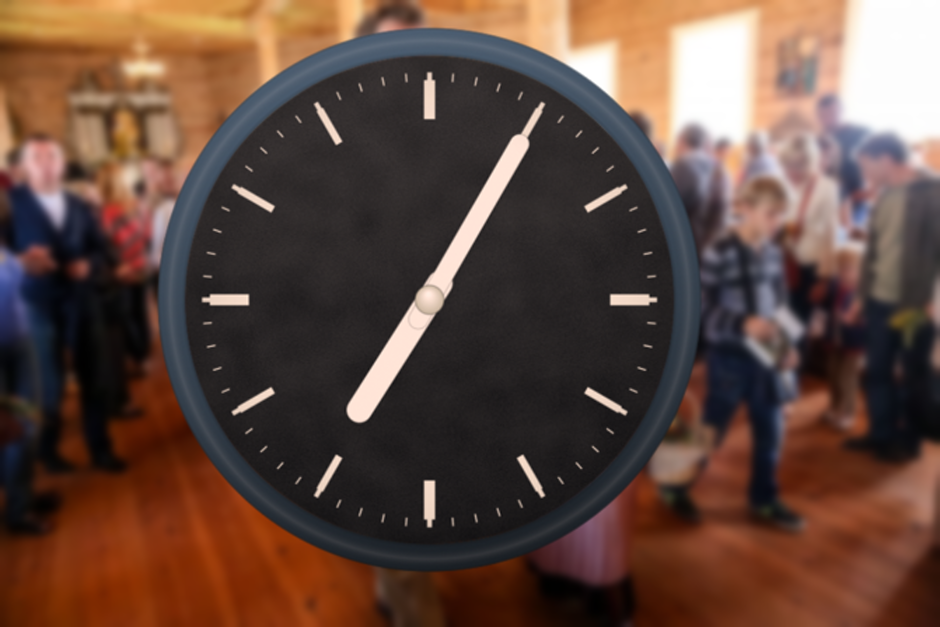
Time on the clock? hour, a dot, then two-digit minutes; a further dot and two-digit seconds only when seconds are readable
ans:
7.05
